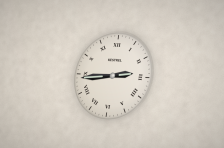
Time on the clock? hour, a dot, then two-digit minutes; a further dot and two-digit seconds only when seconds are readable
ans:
2.44
